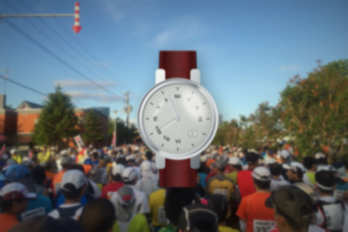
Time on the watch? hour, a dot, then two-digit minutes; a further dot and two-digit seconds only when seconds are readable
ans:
7.56
